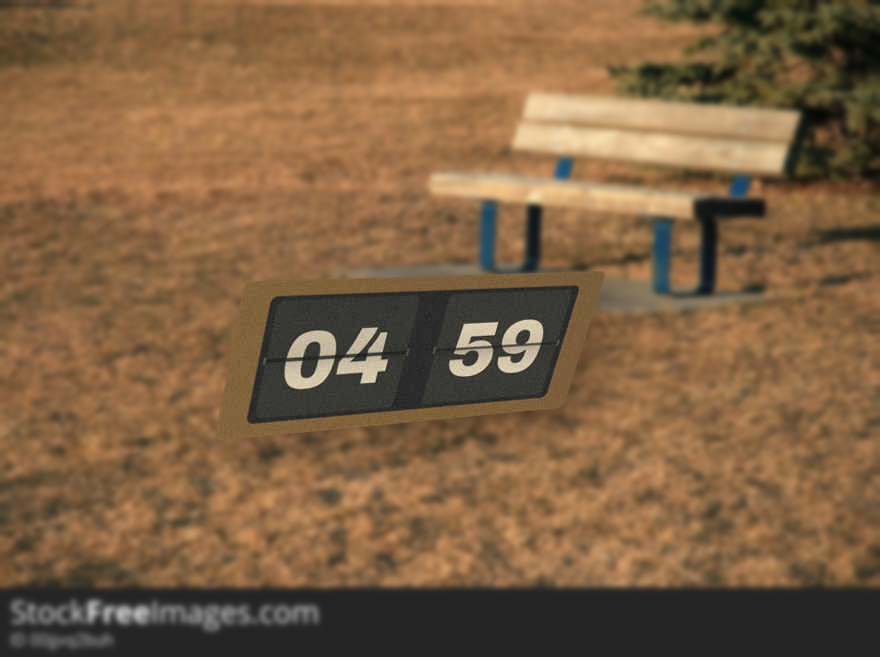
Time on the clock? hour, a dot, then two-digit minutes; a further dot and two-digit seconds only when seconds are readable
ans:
4.59
